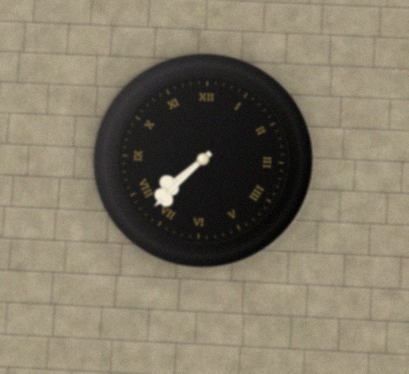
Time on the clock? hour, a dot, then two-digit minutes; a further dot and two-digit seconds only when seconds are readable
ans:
7.37
